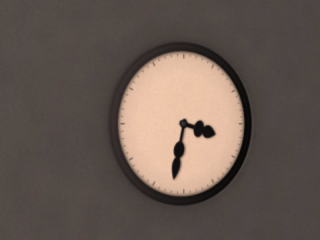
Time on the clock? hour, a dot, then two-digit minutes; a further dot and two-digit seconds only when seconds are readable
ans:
3.32
